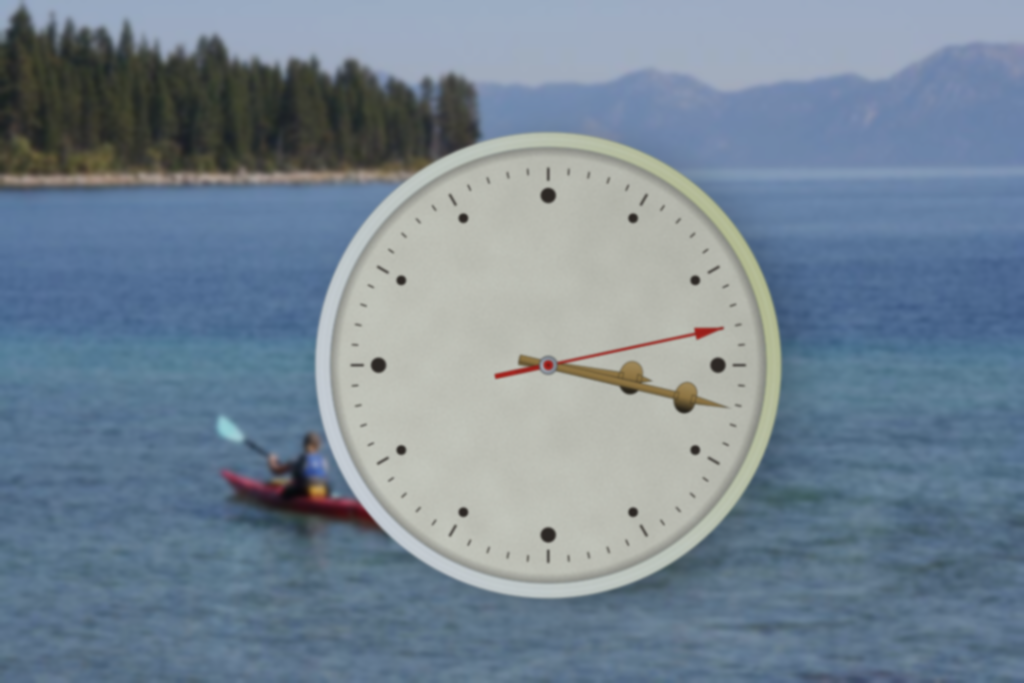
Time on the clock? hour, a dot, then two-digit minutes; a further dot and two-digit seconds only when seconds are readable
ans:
3.17.13
